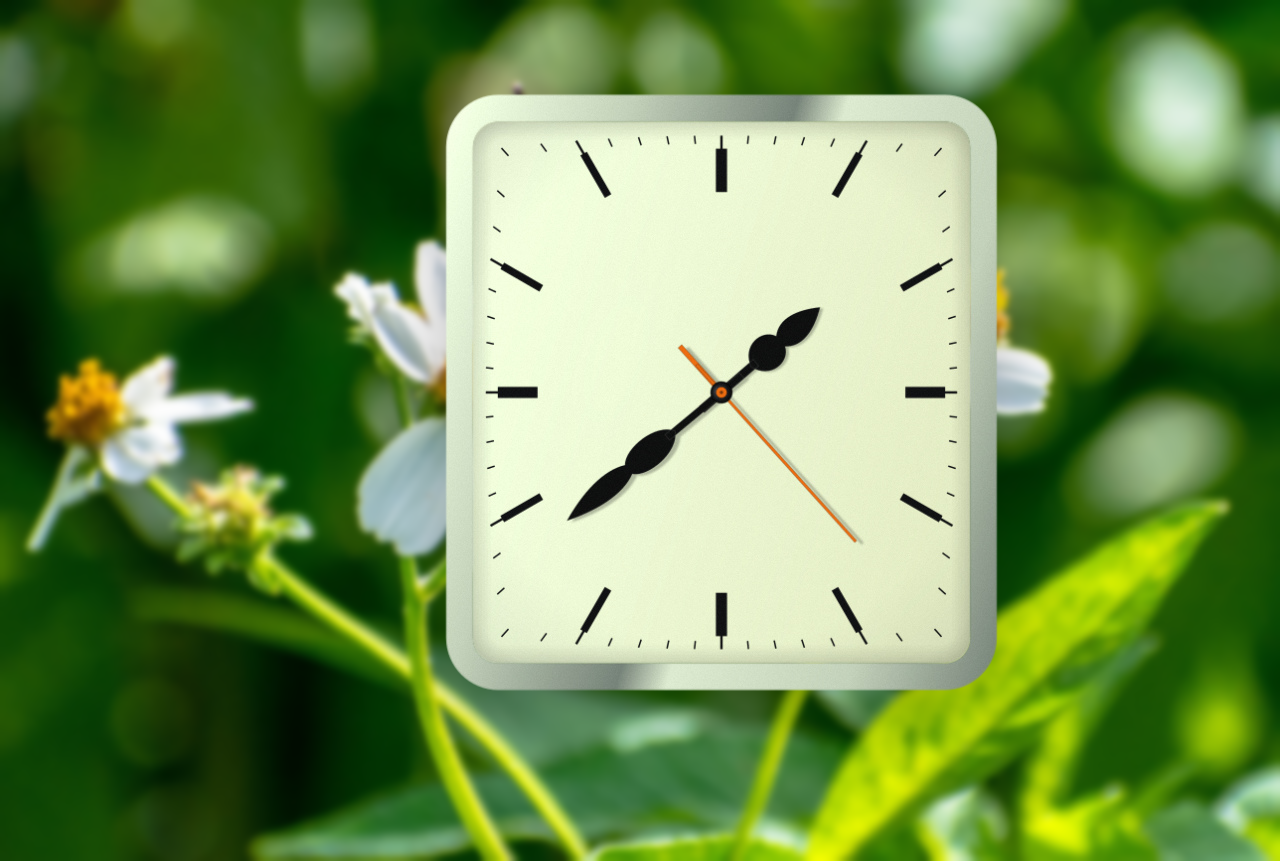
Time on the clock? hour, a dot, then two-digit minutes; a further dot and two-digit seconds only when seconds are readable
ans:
1.38.23
